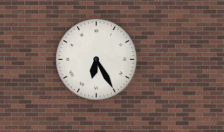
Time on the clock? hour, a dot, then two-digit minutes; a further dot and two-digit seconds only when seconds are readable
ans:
6.25
